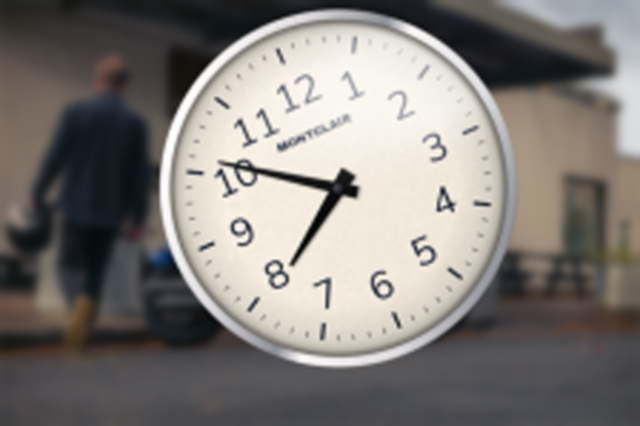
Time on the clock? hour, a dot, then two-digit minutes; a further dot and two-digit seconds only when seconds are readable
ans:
7.51
